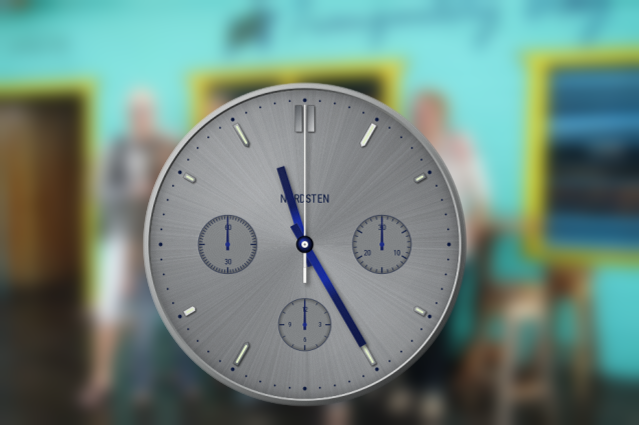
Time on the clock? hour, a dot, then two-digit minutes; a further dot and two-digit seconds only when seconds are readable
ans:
11.25
